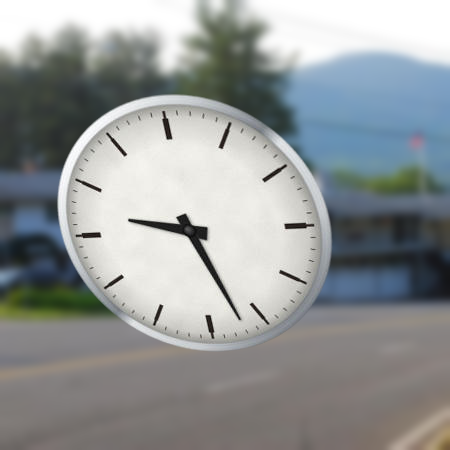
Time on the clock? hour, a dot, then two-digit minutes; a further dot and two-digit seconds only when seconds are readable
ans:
9.27
